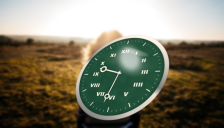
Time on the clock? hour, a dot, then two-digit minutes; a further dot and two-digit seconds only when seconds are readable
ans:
9.32
